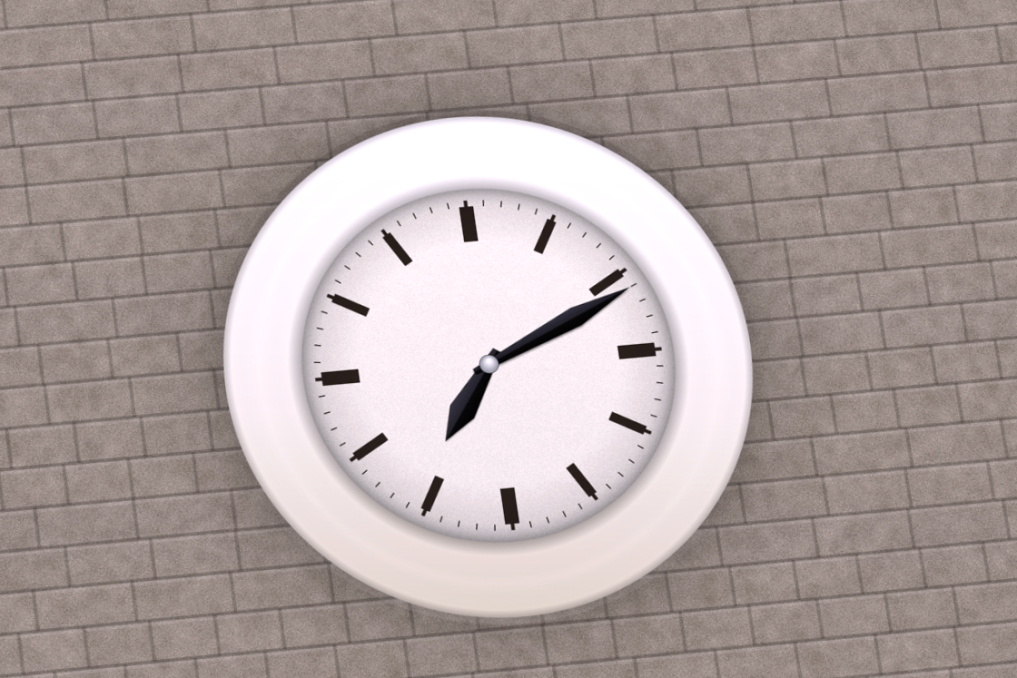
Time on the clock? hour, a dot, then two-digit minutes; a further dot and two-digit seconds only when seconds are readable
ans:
7.11
